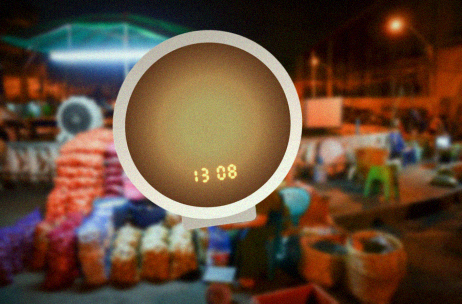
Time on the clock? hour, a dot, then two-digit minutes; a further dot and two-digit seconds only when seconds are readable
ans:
13.08
